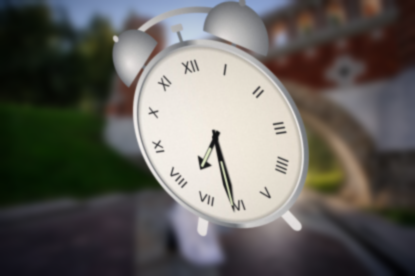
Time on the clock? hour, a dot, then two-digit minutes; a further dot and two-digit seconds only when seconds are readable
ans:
7.31
